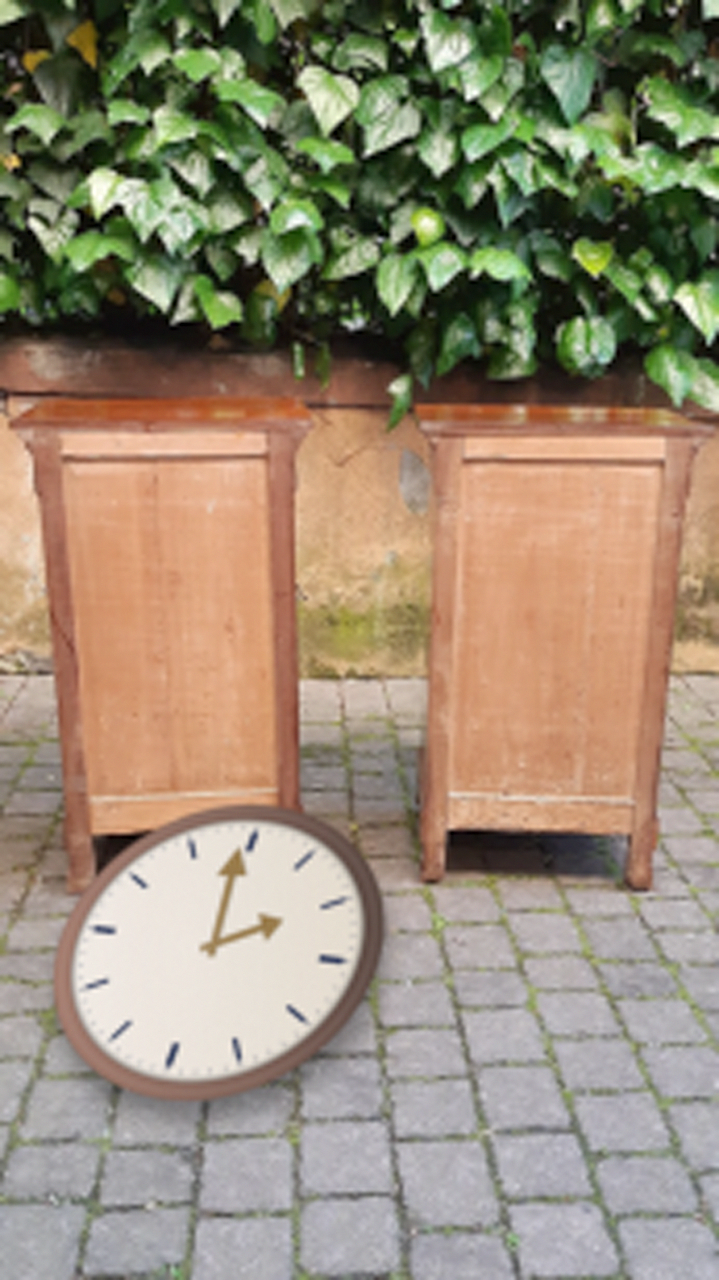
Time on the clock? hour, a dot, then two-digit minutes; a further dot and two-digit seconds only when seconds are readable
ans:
1.59
